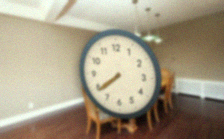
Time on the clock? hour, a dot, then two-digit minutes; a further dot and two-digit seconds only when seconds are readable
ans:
7.39
